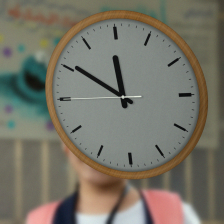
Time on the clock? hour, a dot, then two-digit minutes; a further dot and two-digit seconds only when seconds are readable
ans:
11.50.45
